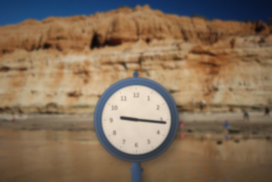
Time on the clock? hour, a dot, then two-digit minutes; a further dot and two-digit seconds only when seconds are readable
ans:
9.16
